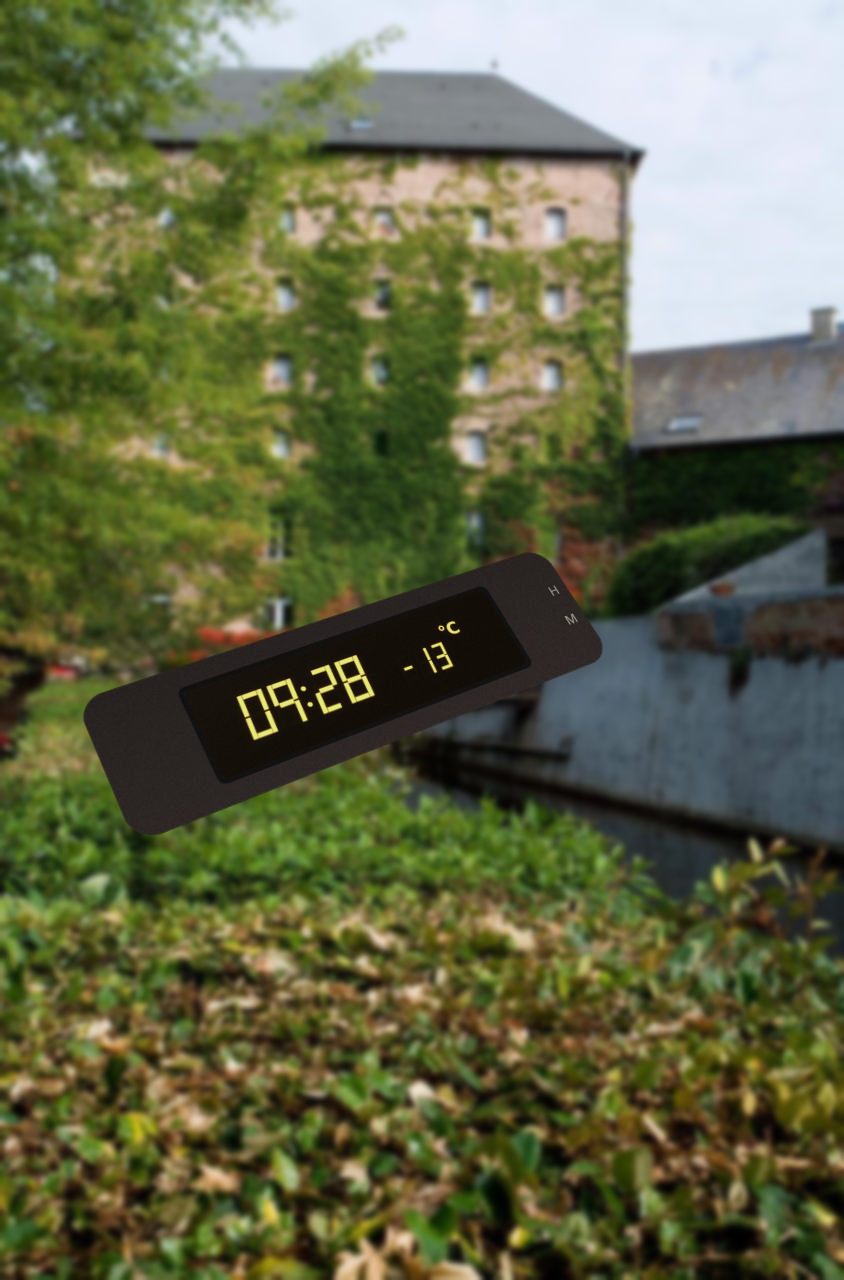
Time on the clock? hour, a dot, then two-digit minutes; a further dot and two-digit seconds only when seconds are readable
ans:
9.28
